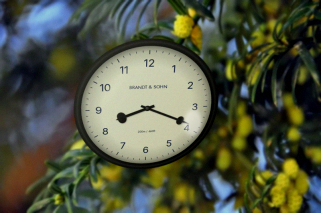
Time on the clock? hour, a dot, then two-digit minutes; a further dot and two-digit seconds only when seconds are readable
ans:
8.19
